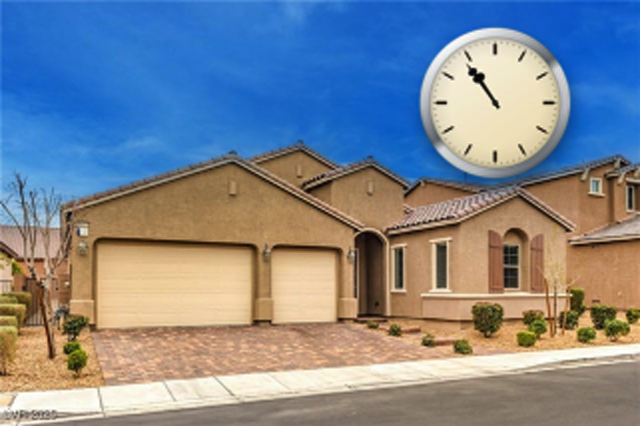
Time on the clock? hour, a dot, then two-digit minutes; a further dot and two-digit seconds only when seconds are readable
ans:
10.54
